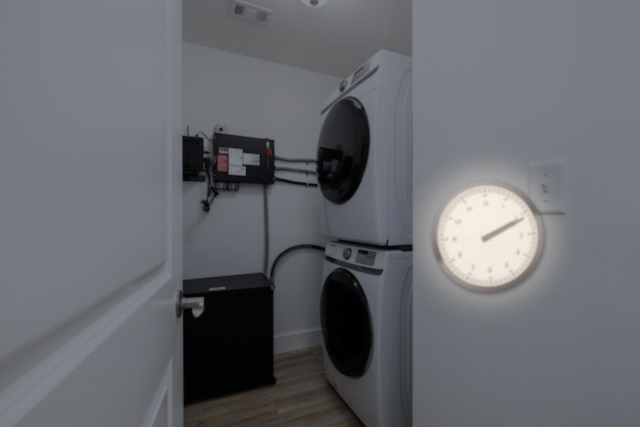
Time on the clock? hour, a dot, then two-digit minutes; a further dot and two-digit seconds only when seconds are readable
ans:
2.11
